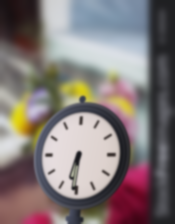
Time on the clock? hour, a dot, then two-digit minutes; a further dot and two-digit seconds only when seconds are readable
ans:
6.31
